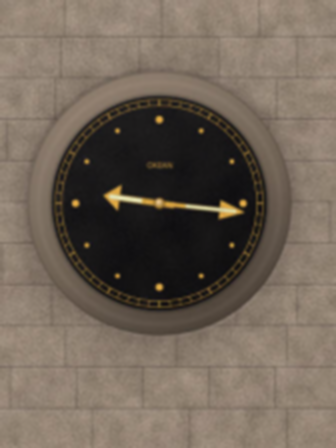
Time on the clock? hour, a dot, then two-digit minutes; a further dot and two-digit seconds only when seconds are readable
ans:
9.16
